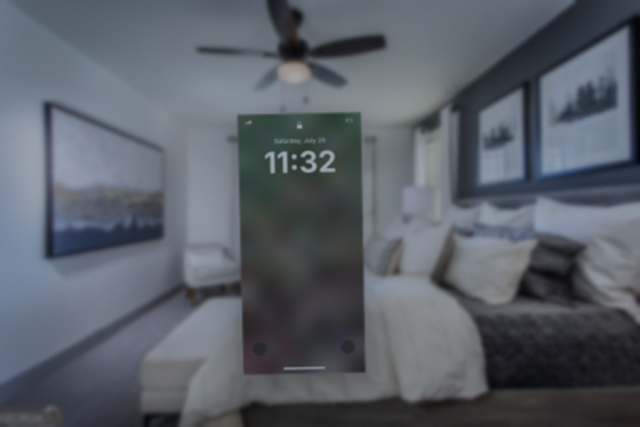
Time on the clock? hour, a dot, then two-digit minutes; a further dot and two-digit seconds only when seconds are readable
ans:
11.32
